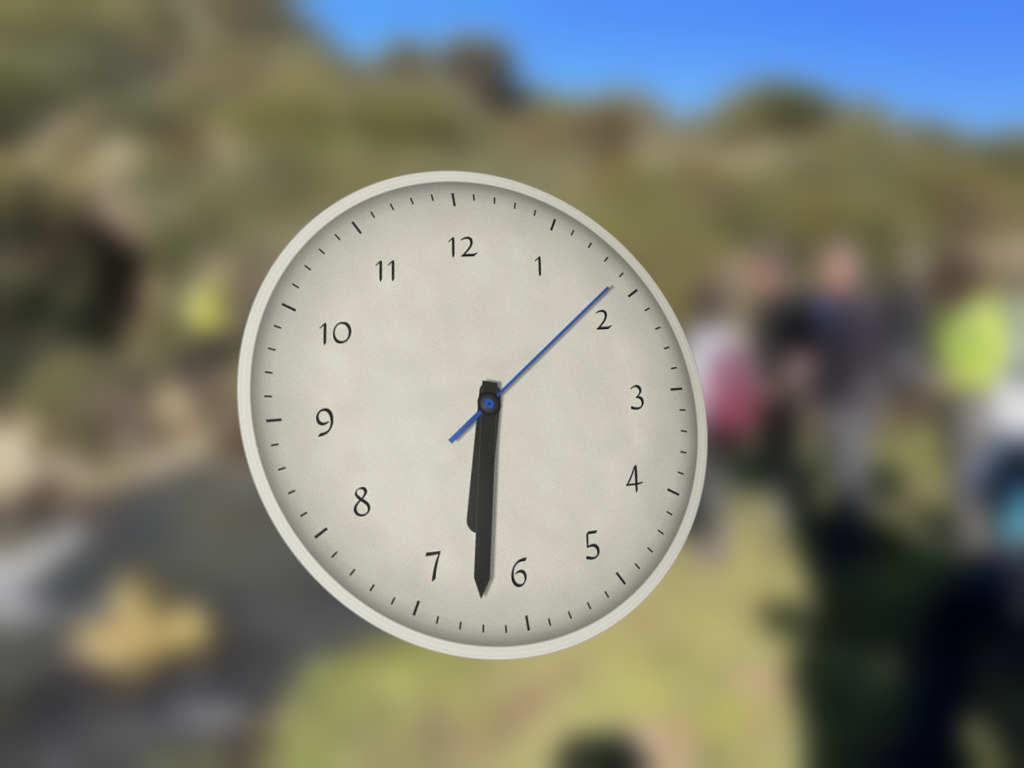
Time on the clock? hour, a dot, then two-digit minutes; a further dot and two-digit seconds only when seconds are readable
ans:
6.32.09
